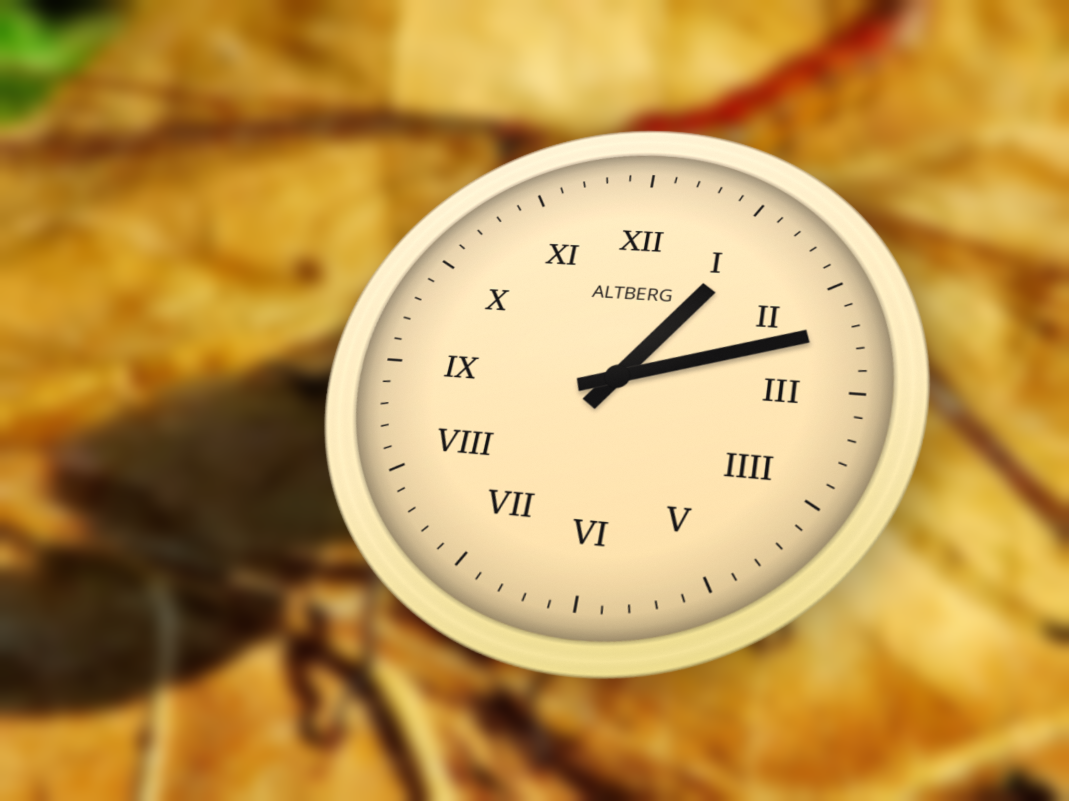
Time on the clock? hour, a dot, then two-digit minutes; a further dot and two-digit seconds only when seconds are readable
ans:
1.12
